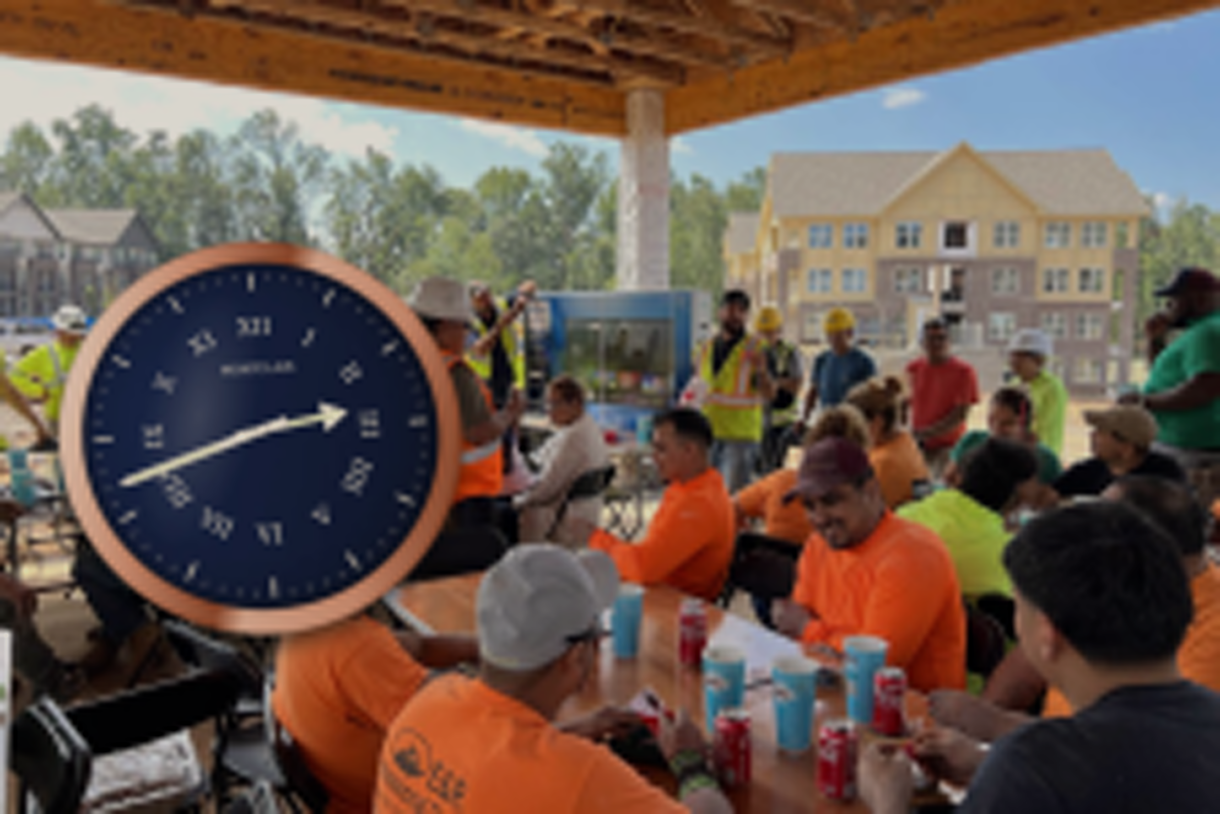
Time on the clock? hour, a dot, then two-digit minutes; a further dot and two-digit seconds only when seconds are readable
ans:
2.42
